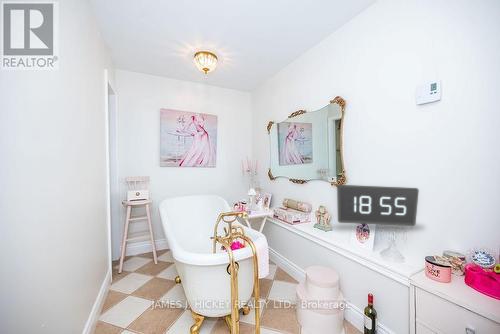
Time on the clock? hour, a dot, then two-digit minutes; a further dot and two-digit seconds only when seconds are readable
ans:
18.55
